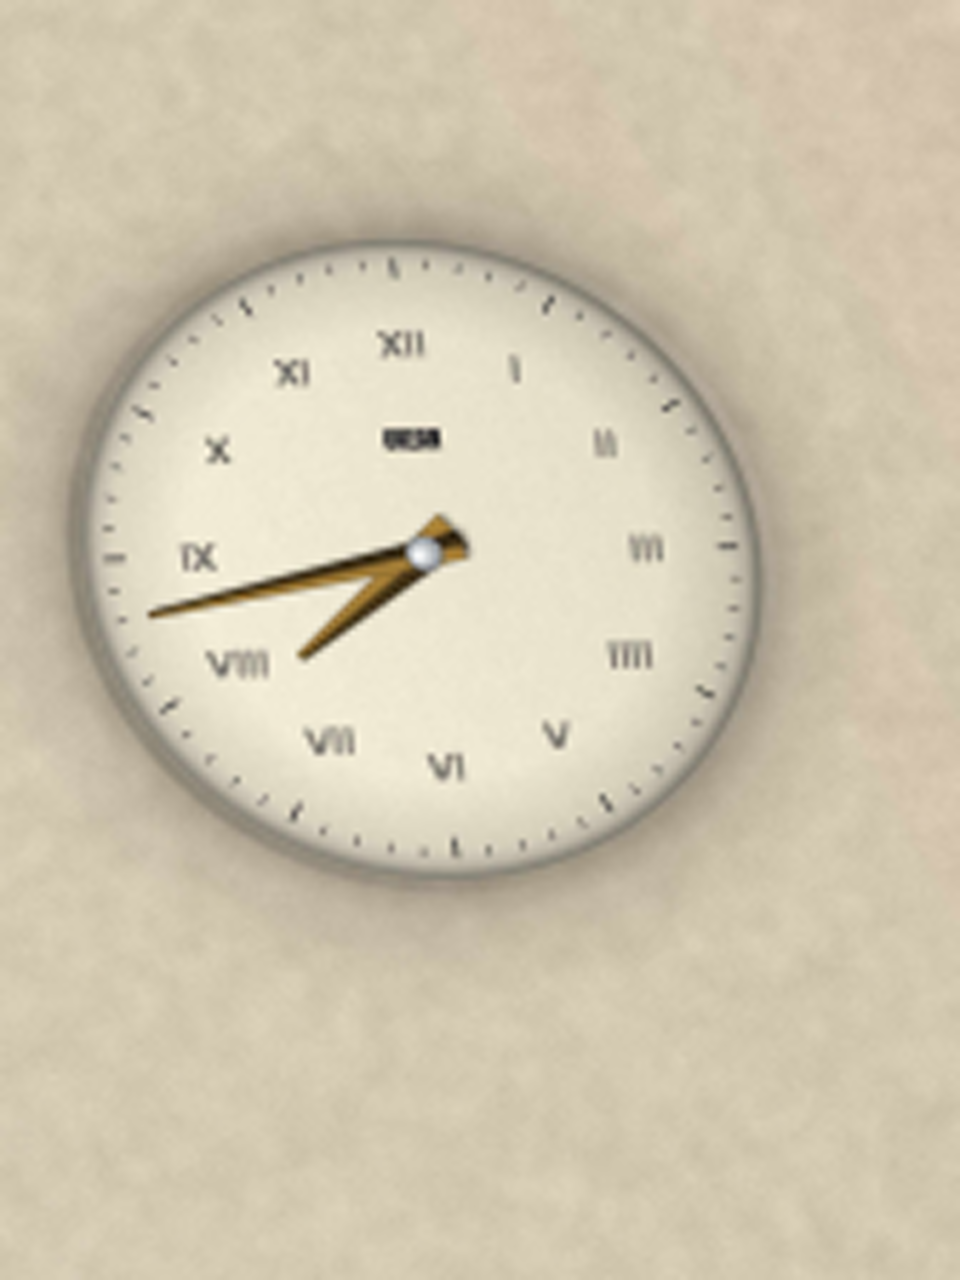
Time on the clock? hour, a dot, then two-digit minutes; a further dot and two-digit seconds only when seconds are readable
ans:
7.43
